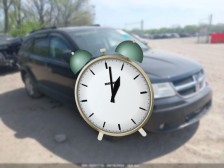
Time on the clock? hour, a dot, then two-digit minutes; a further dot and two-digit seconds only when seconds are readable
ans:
1.01
